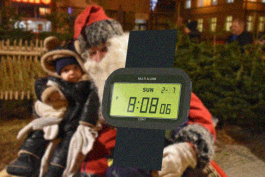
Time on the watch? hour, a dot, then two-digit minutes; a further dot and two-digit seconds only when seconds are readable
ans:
8.08.06
